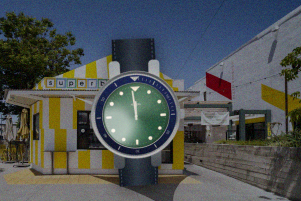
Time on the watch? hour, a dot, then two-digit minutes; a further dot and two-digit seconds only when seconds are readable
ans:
11.59
